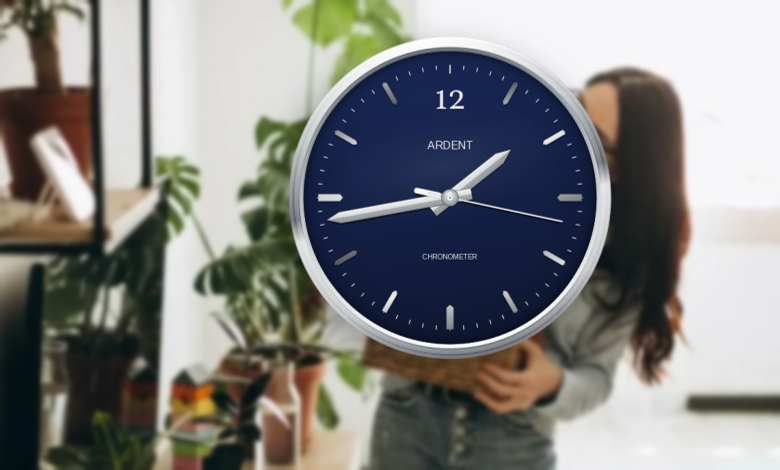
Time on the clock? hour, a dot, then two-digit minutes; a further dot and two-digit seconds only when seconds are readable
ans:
1.43.17
